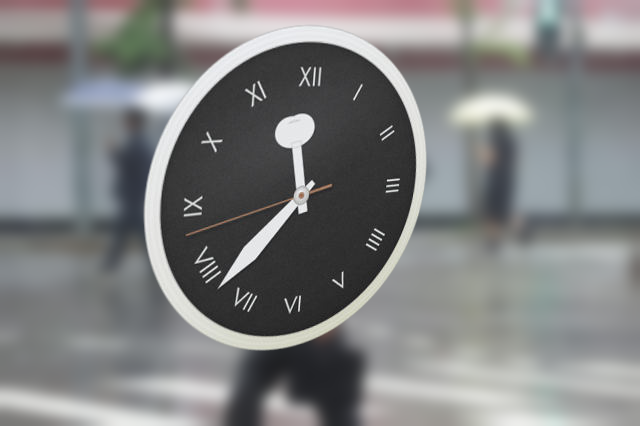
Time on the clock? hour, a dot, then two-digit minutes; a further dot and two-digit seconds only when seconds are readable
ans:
11.37.43
